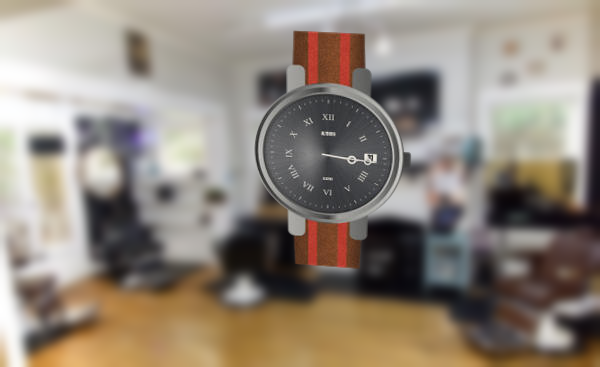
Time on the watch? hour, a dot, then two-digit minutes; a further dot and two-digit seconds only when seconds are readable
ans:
3.16
